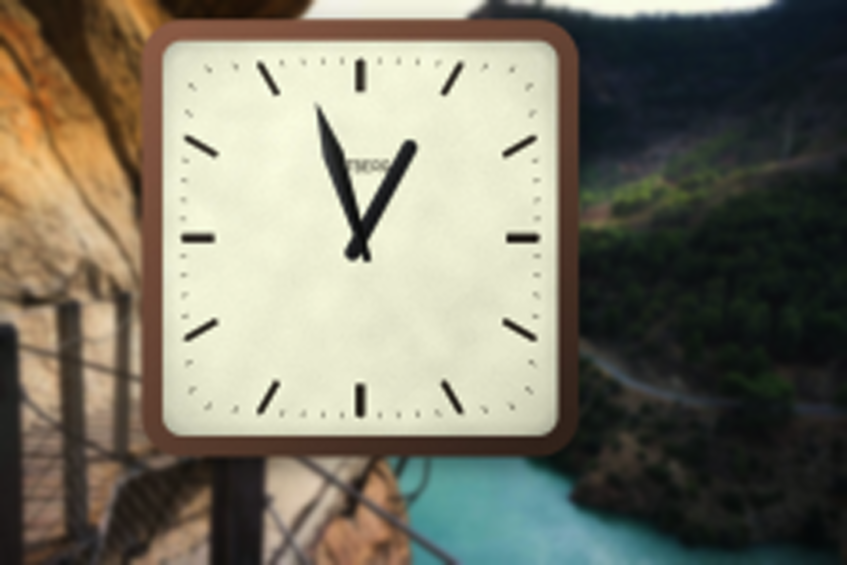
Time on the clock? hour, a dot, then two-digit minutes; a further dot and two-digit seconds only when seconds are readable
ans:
12.57
